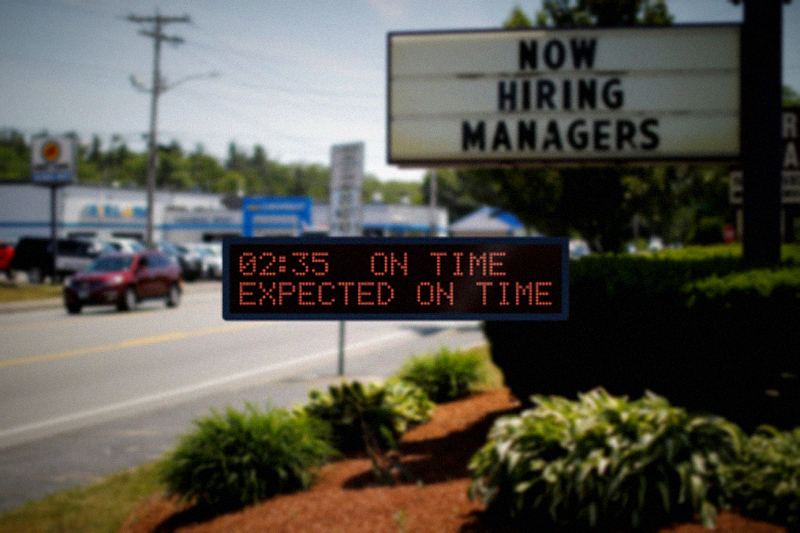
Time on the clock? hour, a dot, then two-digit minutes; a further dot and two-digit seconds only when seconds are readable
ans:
2.35
